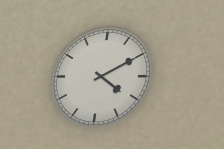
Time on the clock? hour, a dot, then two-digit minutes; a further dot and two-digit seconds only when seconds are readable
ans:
4.10
